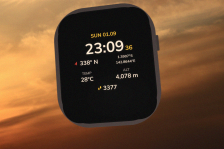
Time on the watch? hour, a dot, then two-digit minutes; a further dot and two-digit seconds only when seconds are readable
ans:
23.09
